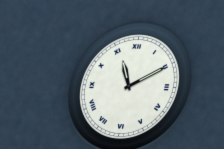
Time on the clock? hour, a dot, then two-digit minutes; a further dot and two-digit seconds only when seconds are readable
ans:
11.10
